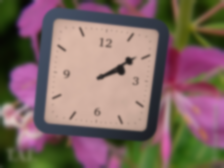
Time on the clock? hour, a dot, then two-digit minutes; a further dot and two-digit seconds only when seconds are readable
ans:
2.09
